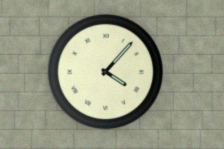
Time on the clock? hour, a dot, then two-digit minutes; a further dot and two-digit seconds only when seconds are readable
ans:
4.07
